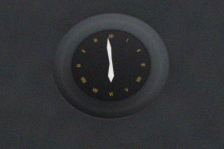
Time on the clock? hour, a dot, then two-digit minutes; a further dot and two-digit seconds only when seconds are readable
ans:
5.59
